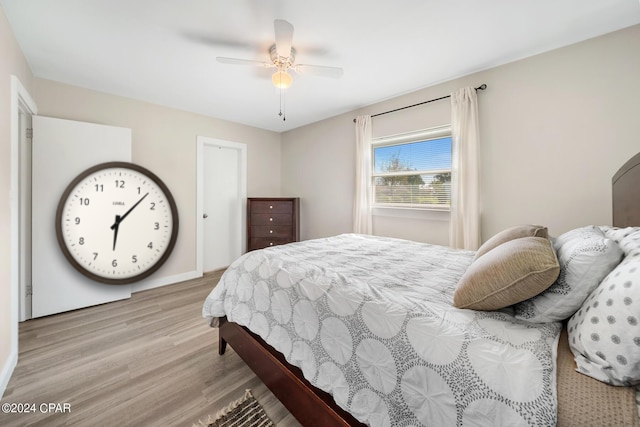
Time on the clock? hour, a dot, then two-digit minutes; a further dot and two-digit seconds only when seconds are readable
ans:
6.07
